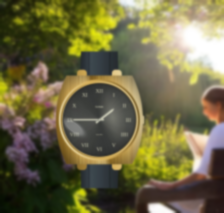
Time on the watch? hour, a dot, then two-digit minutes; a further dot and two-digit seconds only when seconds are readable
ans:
1.45
